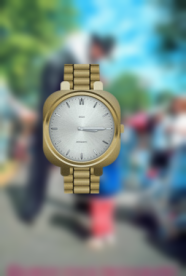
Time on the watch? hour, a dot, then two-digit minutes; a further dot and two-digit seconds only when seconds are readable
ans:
3.15
